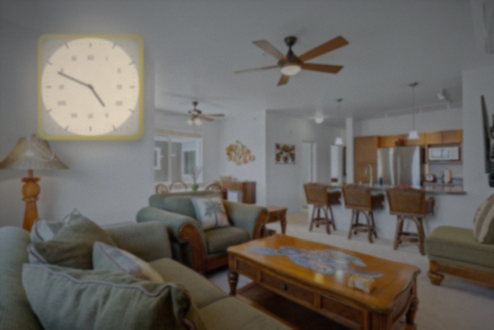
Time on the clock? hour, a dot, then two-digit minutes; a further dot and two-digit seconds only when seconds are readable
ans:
4.49
